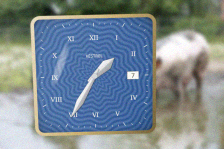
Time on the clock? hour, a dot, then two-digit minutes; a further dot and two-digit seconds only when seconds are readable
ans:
1.35
